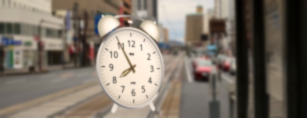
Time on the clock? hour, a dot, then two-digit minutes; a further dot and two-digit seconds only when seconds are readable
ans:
7.55
